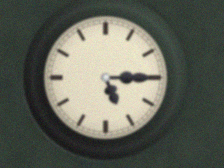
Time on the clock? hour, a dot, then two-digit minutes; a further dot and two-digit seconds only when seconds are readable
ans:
5.15
